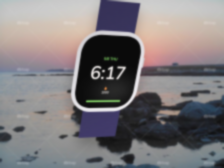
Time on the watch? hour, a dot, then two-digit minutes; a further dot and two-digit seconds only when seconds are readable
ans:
6.17
